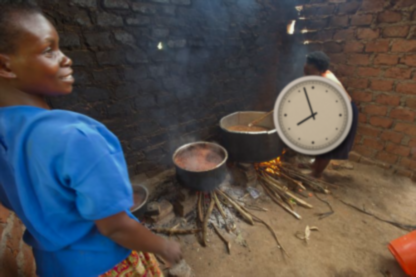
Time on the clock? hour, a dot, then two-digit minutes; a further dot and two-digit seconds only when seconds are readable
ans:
7.57
